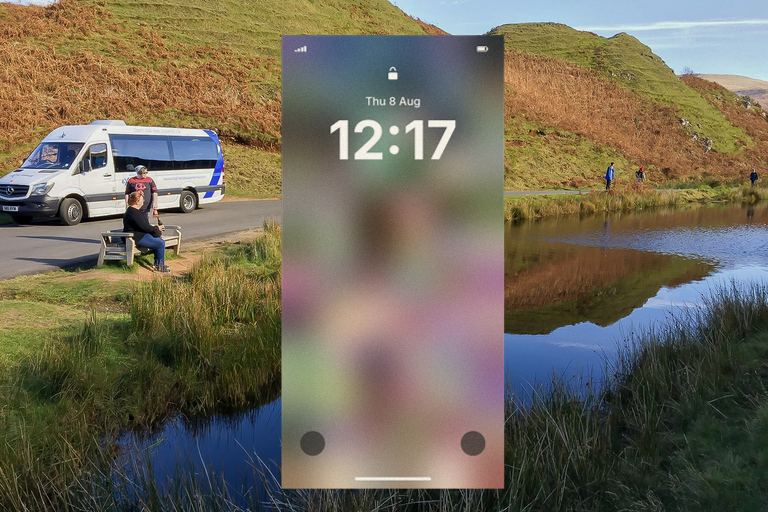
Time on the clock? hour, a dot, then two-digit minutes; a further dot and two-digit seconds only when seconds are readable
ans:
12.17
